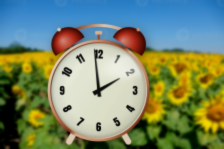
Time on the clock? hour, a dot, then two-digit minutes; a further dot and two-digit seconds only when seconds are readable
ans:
1.59
